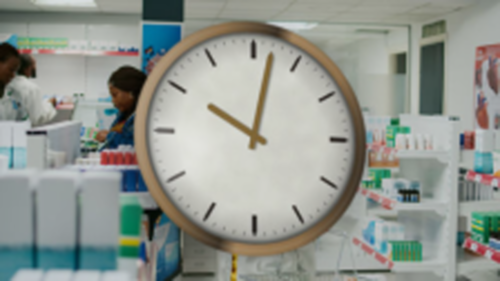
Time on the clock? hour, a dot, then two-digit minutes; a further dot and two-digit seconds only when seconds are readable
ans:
10.02
